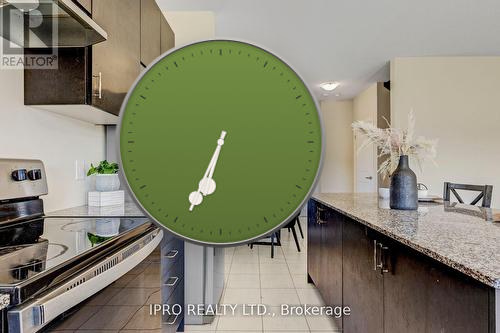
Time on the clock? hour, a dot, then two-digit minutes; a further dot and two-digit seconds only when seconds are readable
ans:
6.34
